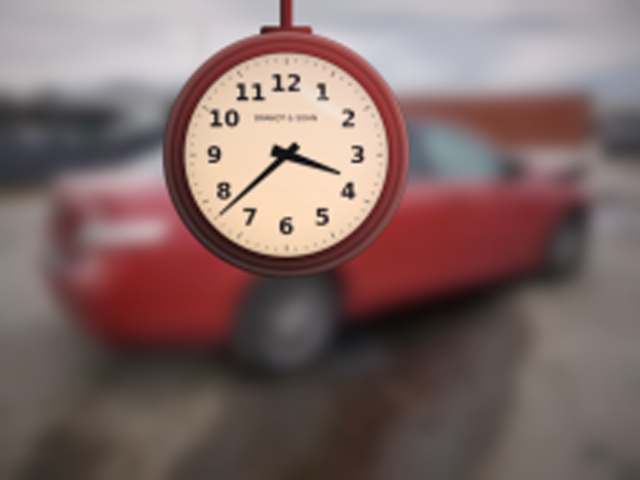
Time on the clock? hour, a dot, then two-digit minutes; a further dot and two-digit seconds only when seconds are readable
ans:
3.38
